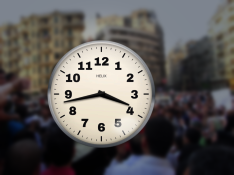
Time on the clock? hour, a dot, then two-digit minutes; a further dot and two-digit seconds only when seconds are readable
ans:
3.43
